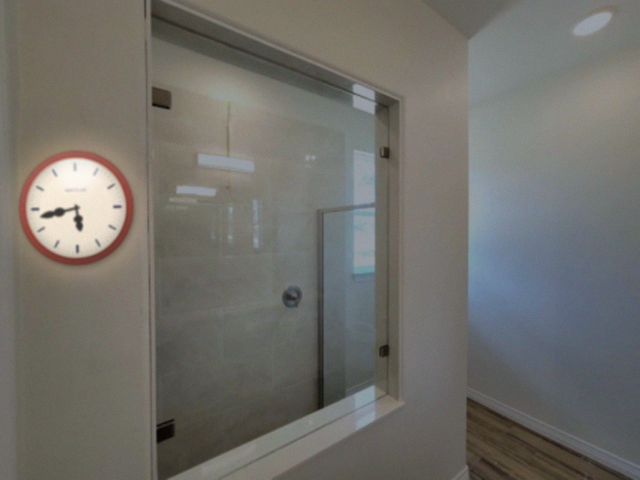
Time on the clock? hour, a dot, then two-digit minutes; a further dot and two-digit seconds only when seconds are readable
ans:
5.43
